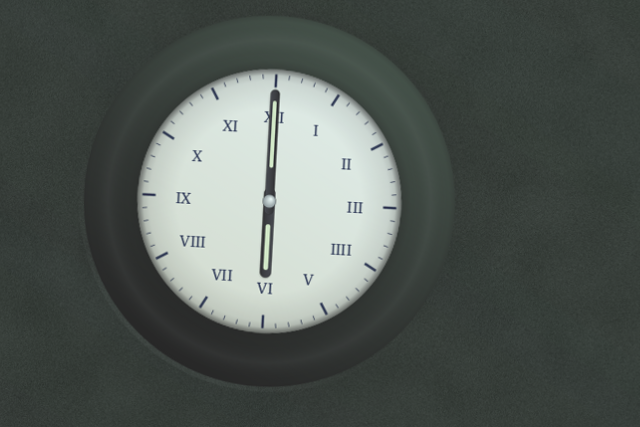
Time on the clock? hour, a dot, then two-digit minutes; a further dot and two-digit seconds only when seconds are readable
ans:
6.00
